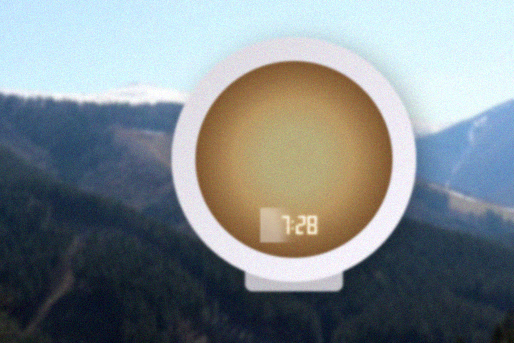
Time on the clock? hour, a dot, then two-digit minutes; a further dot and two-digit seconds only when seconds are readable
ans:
7.28
